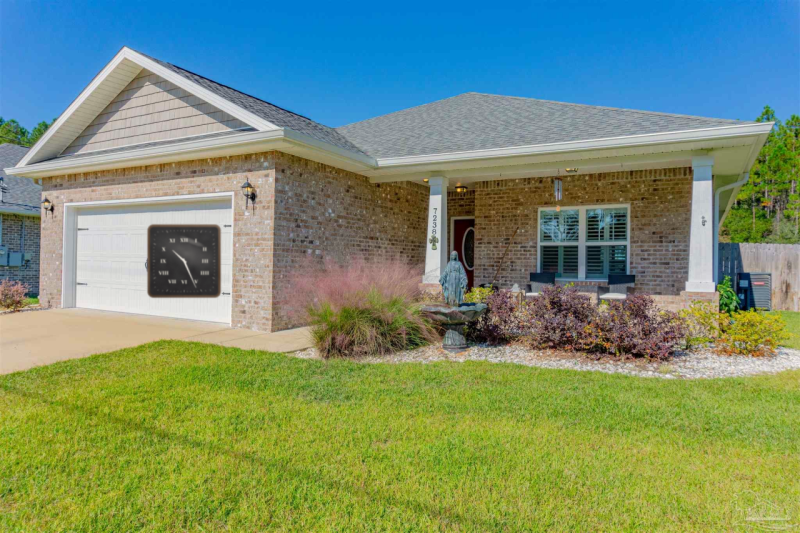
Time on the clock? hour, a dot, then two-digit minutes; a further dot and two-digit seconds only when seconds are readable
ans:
10.26
